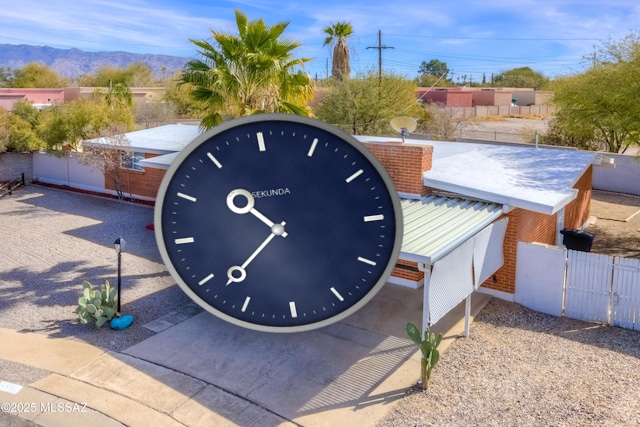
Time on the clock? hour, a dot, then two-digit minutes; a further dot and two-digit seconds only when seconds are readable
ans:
10.38
